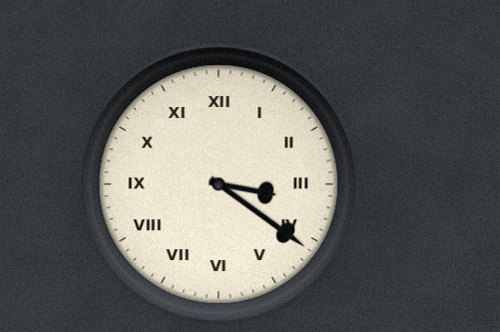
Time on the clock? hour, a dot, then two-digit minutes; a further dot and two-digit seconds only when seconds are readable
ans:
3.21
